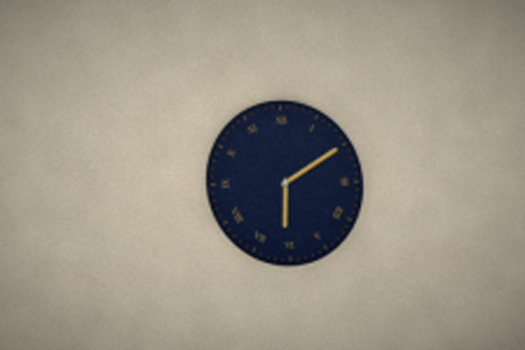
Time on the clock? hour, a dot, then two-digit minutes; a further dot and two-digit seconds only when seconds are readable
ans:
6.10
